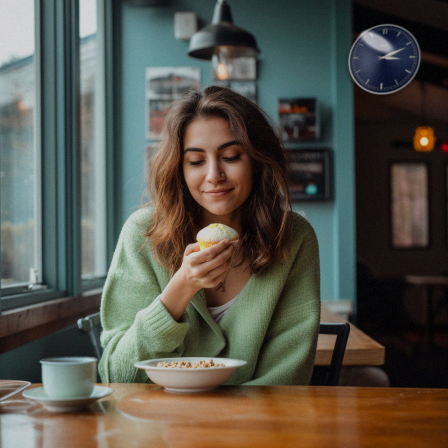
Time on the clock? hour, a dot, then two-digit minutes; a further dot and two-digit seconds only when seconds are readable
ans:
3.11
